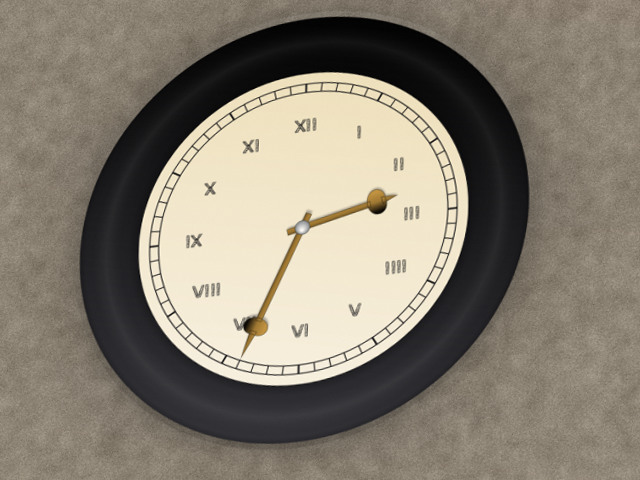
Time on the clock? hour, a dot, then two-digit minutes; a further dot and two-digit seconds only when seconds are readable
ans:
2.34
